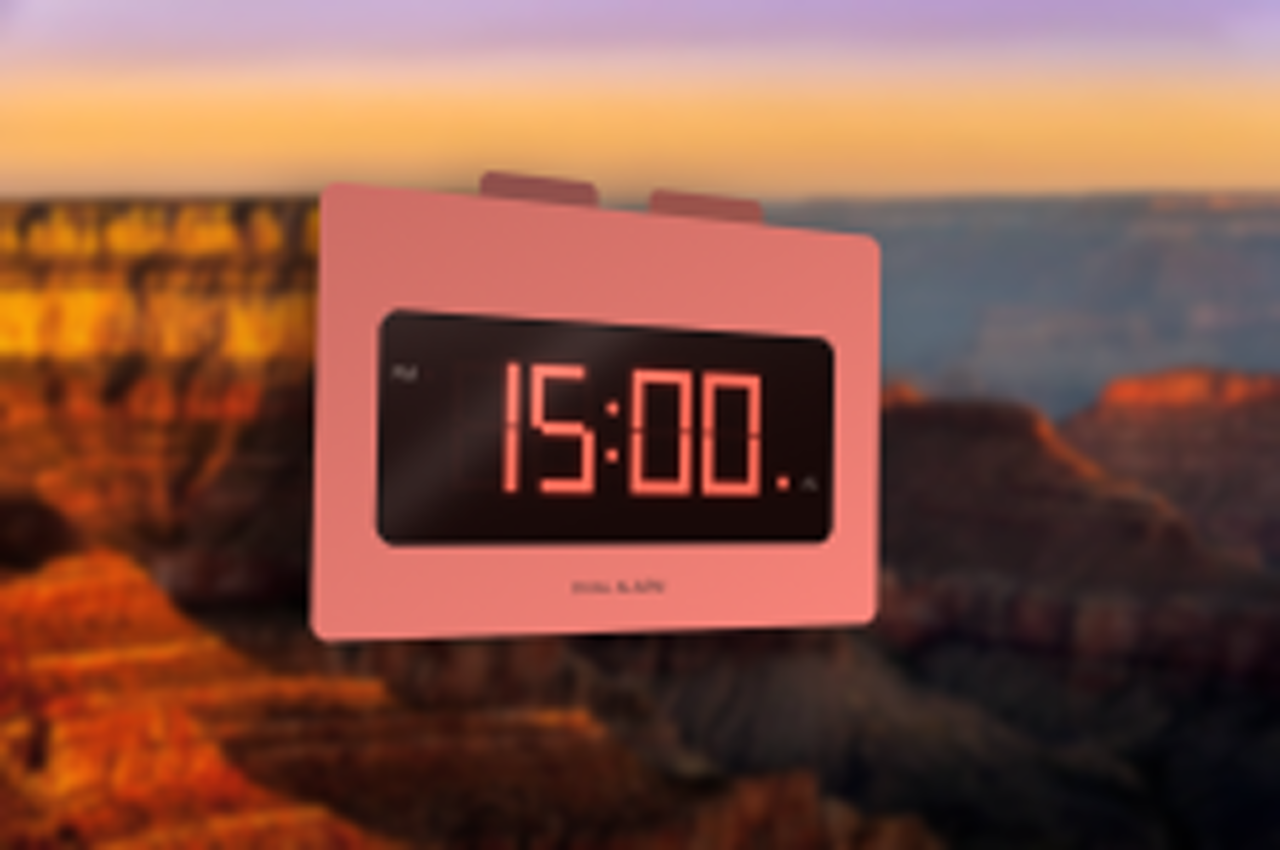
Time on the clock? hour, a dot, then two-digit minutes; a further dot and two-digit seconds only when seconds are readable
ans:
15.00
